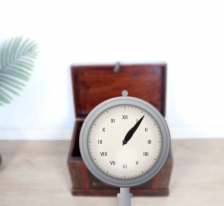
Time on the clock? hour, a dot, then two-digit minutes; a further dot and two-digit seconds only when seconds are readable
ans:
1.06
